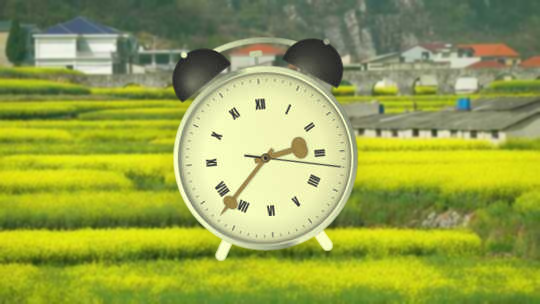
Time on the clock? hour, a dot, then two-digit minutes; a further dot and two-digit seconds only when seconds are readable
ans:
2.37.17
